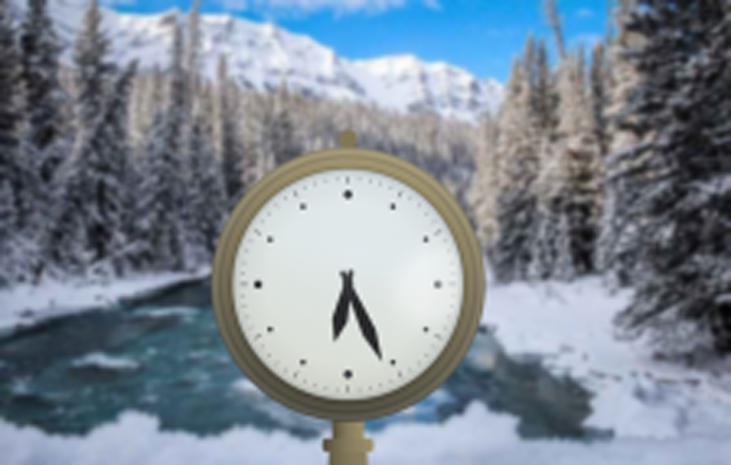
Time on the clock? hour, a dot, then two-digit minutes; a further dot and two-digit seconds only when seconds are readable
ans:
6.26
